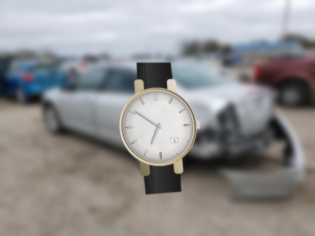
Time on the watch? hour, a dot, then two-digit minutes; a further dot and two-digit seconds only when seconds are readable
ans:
6.51
